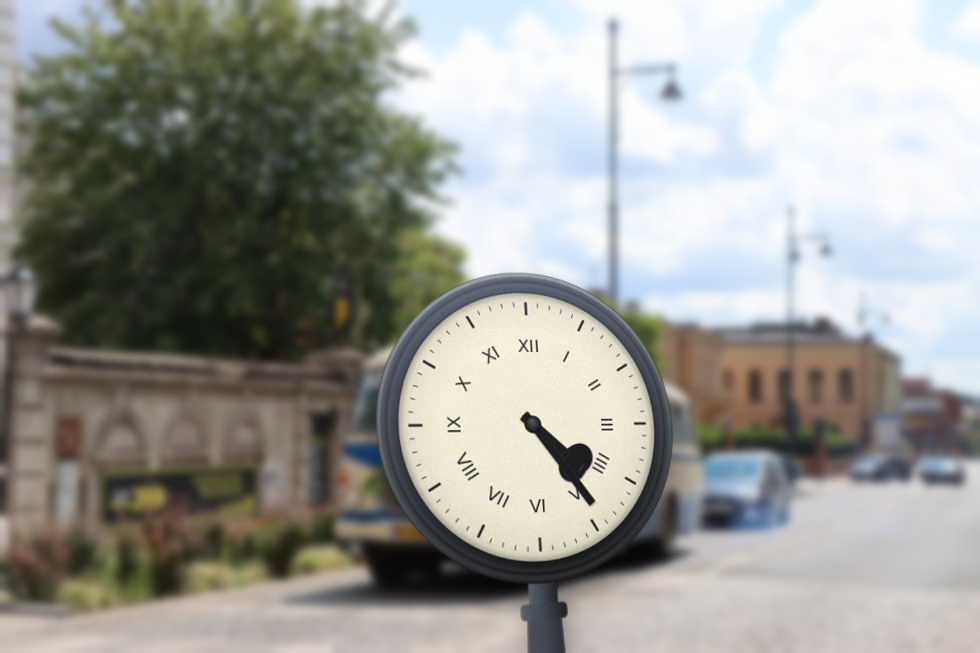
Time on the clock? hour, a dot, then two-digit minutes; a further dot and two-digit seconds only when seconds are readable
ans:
4.24
